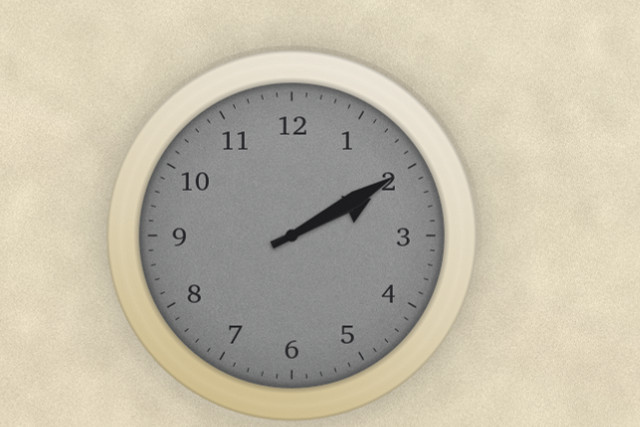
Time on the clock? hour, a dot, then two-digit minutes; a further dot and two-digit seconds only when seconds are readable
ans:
2.10
